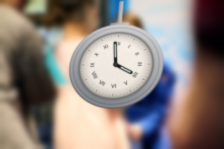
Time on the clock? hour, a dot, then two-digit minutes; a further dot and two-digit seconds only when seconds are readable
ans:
3.59
